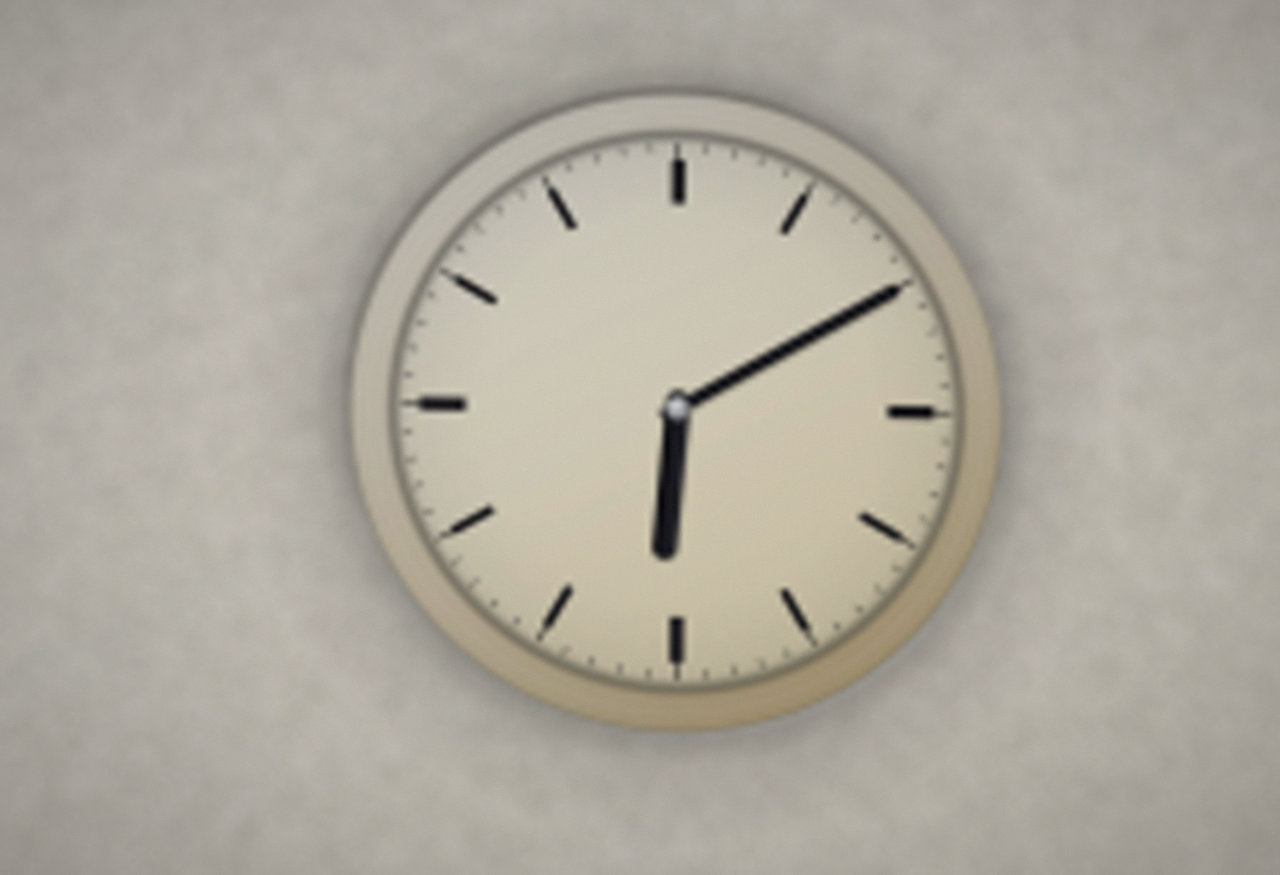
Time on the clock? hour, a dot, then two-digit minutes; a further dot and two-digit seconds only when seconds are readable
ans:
6.10
